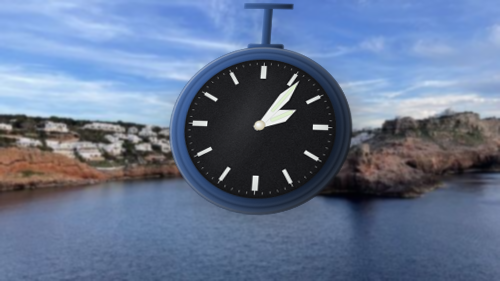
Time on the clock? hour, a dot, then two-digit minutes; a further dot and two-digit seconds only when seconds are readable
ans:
2.06
